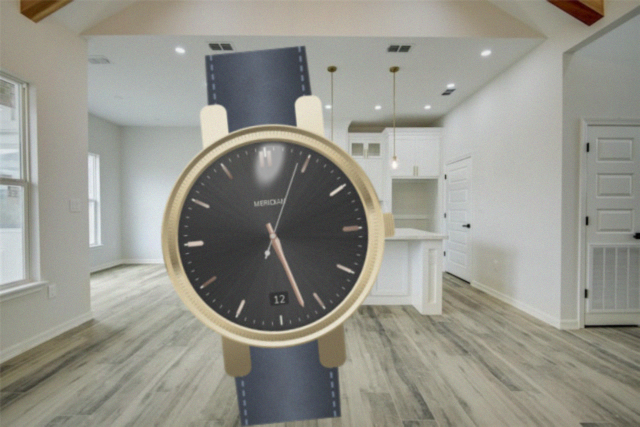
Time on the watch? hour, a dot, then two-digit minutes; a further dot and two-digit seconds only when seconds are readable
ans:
5.27.04
